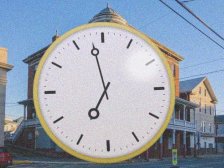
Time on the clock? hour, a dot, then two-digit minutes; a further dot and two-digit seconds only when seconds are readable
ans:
6.58
